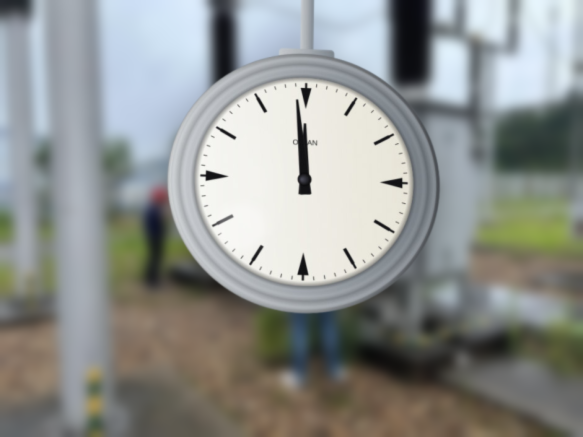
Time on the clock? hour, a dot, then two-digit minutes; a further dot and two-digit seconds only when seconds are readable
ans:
11.59
